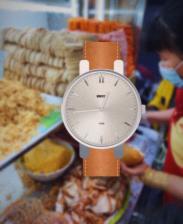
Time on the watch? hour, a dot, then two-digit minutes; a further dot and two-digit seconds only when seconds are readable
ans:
12.44
